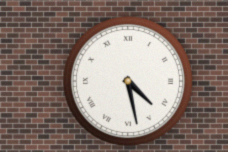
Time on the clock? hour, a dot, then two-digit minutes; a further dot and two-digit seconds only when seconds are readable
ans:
4.28
